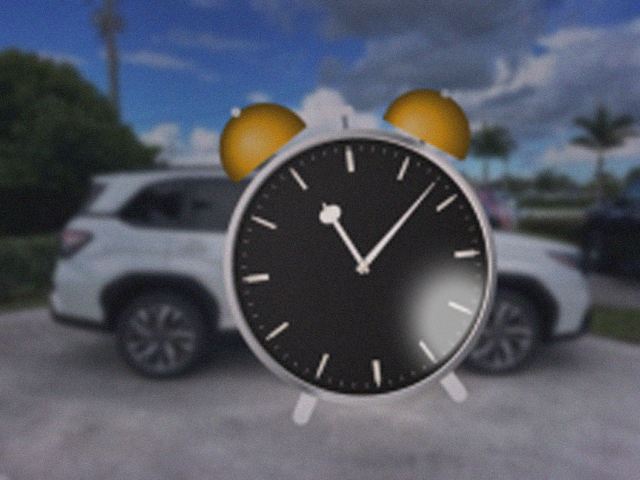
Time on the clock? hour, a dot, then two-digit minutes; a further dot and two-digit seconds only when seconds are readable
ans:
11.08
